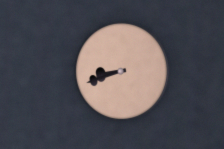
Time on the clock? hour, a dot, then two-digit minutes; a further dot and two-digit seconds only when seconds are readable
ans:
8.42
